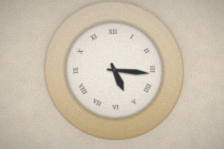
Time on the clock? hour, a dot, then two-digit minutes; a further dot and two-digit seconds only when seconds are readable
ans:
5.16
